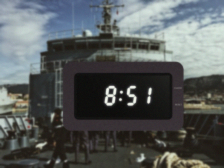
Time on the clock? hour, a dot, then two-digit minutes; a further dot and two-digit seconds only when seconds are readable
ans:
8.51
